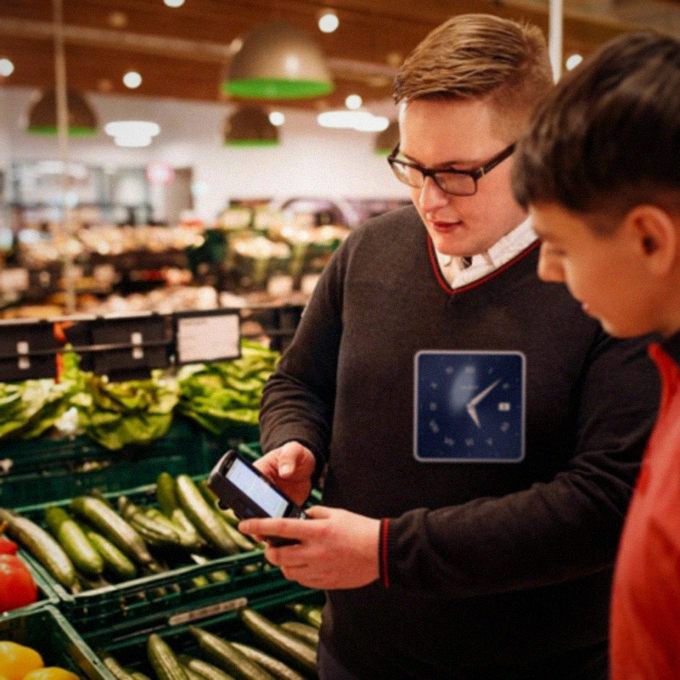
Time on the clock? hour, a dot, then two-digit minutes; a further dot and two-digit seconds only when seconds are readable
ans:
5.08
